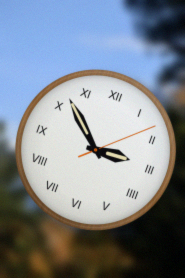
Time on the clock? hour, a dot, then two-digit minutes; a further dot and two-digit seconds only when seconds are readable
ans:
2.52.08
